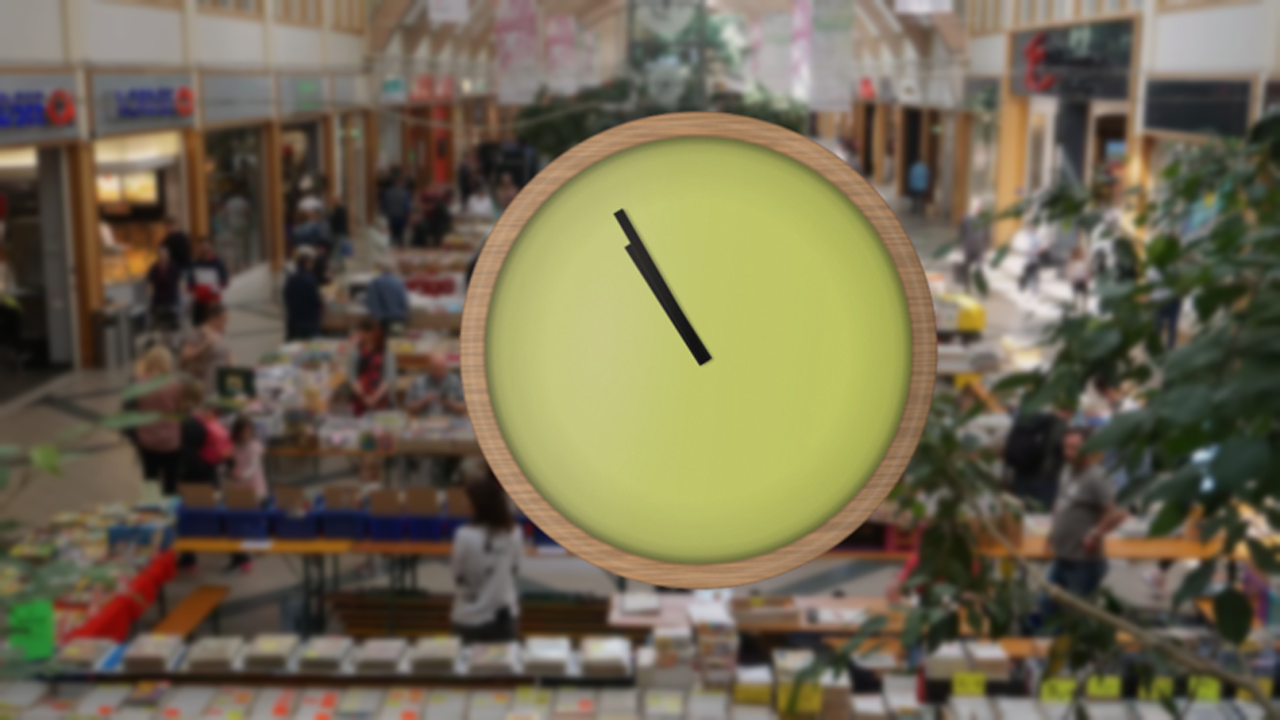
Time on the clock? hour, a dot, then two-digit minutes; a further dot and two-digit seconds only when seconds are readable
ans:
10.55
